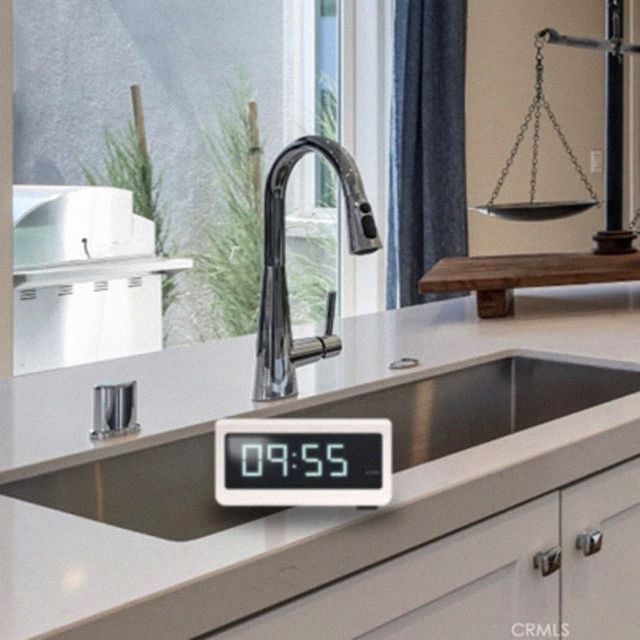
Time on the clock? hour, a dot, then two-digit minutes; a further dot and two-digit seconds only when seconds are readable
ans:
9.55
